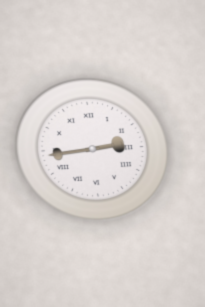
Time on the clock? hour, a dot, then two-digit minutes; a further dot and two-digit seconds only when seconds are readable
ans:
2.44
